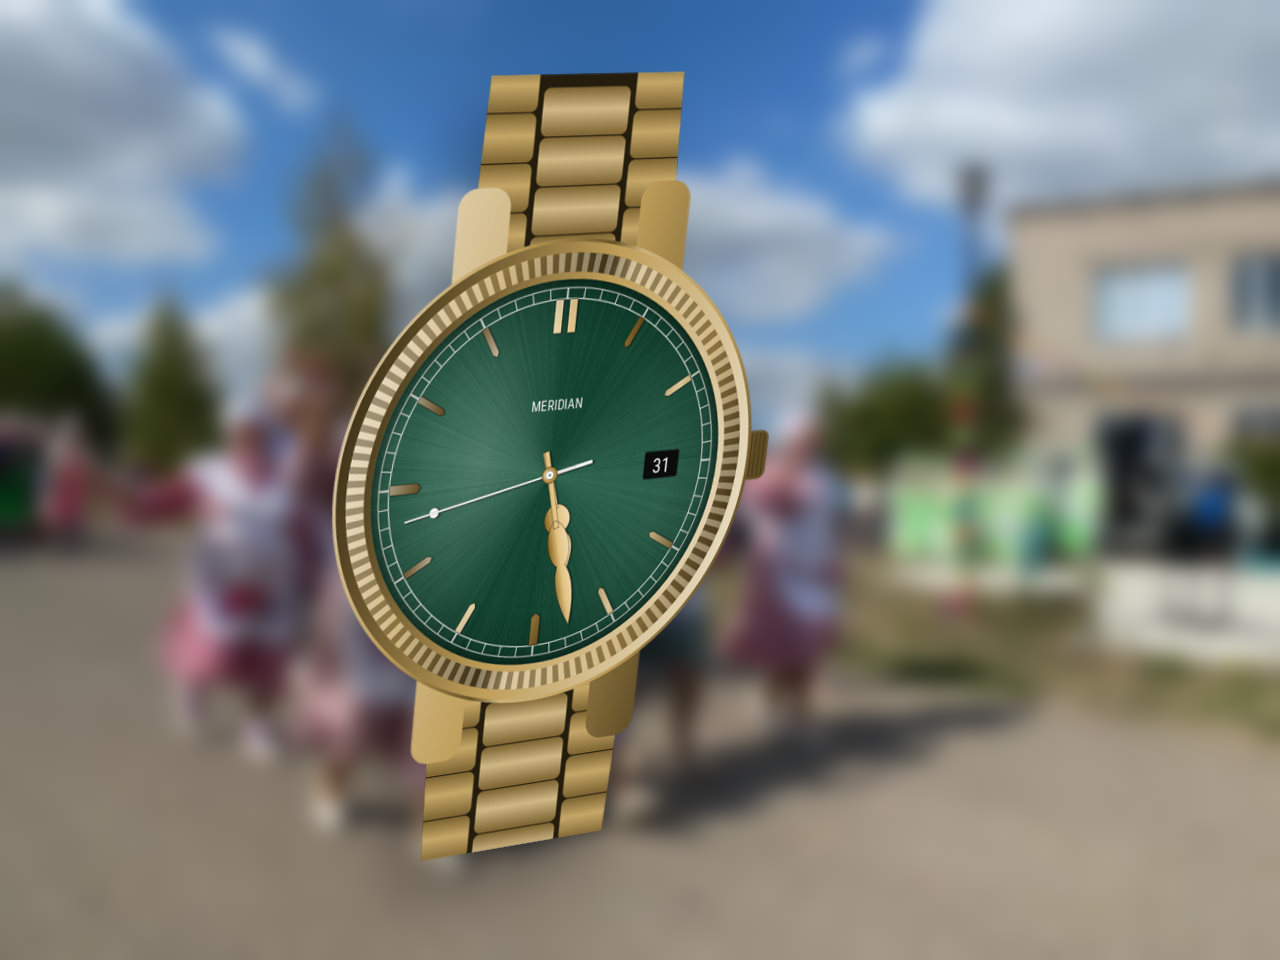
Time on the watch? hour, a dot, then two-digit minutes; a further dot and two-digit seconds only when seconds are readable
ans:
5.27.43
